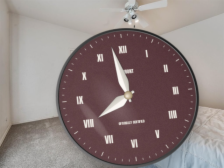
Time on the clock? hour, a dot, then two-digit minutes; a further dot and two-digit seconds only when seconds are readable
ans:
7.58
